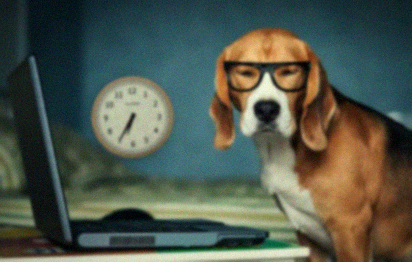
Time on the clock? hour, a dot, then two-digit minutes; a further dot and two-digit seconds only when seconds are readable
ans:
6.35
